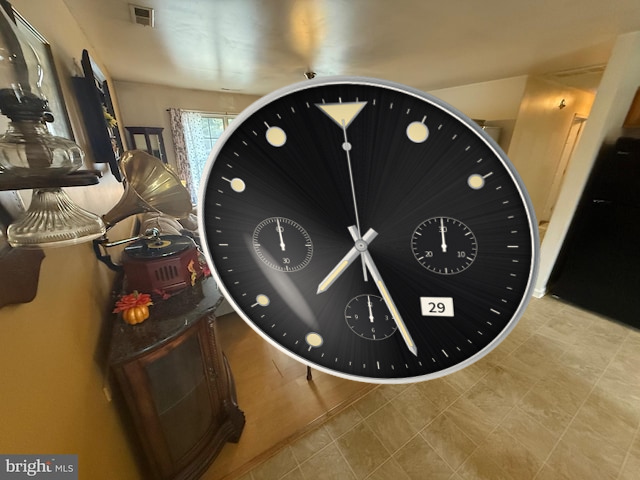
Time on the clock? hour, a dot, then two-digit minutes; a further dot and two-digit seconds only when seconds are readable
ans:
7.27
